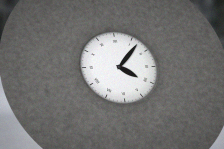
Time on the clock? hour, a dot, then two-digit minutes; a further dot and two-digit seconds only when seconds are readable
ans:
4.07
